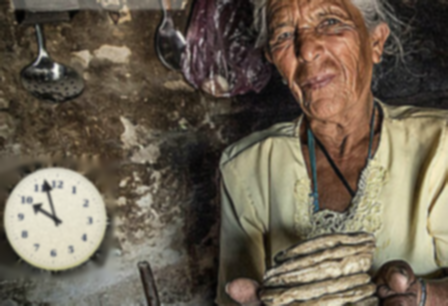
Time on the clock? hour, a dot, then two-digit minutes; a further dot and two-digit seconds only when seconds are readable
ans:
9.57
